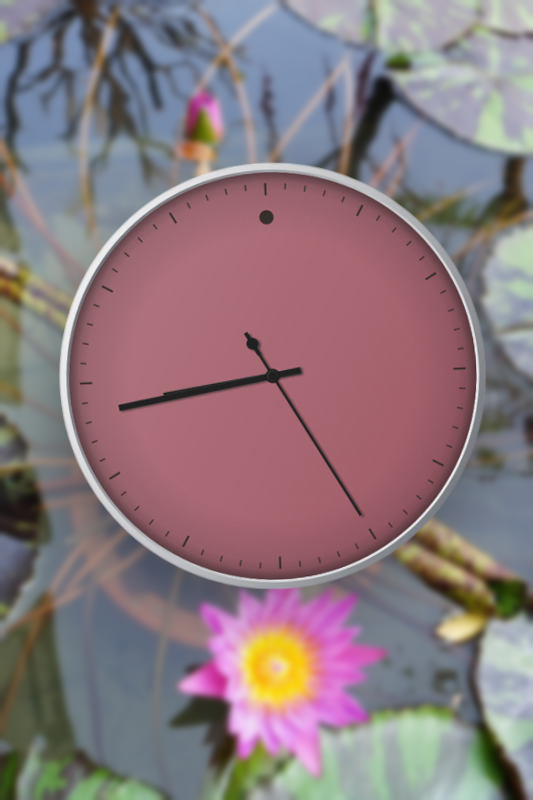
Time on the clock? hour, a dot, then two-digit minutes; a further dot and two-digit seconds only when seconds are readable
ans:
8.43.25
